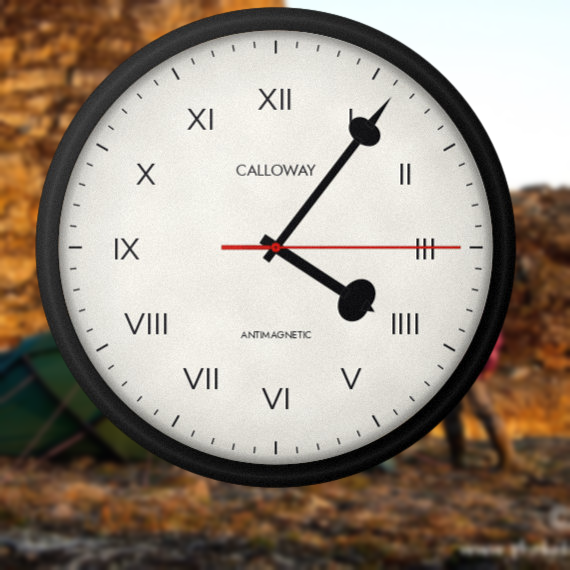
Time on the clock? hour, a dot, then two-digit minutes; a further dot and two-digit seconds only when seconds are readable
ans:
4.06.15
